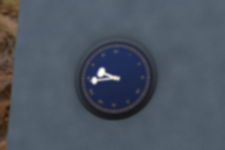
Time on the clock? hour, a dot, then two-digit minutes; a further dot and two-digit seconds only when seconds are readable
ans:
9.44
